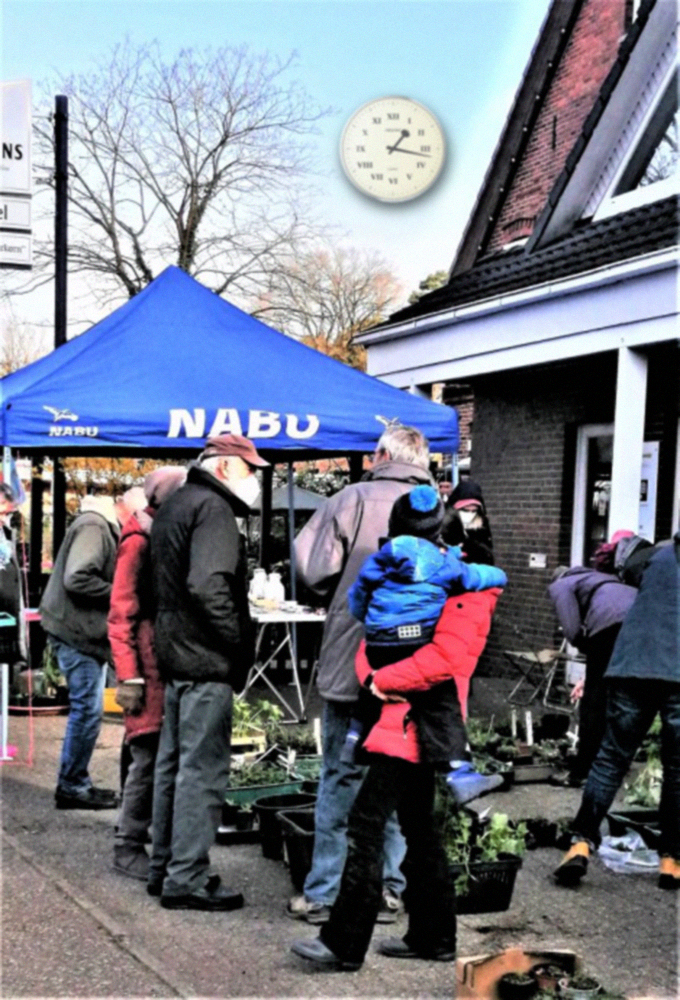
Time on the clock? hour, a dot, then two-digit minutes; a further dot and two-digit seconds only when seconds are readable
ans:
1.17
